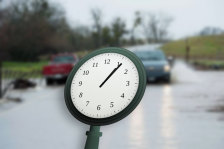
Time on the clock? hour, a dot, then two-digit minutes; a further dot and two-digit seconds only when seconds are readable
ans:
1.06
